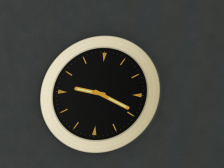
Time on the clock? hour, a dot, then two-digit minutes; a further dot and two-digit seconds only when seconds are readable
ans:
9.19
